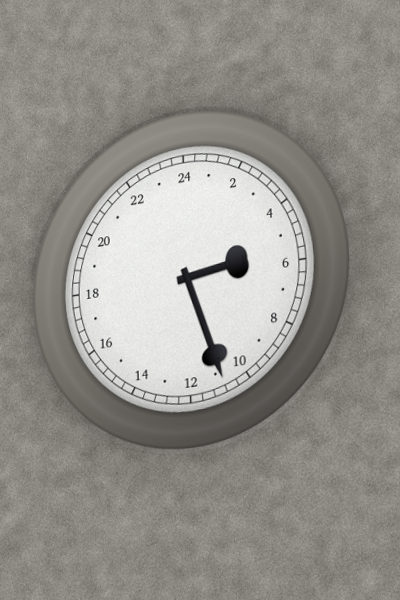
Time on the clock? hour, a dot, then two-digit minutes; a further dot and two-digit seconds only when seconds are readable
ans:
5.27
